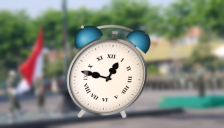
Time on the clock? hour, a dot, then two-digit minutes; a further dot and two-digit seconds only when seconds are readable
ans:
12.47
